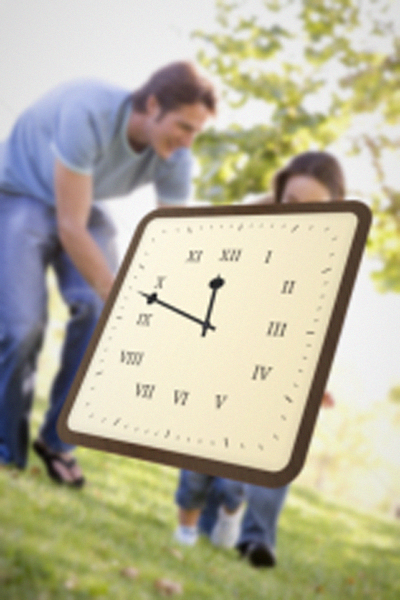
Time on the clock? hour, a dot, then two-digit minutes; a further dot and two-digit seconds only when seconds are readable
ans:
11.48
